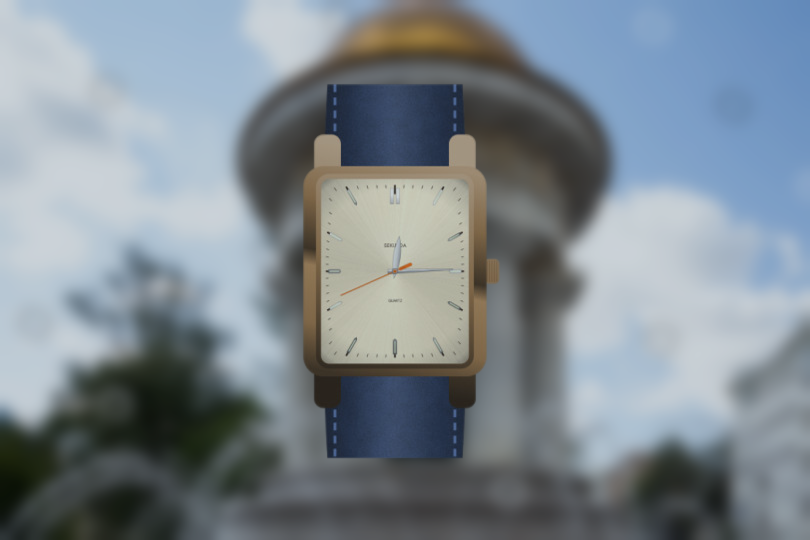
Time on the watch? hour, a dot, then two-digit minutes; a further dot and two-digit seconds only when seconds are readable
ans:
12.14.41
